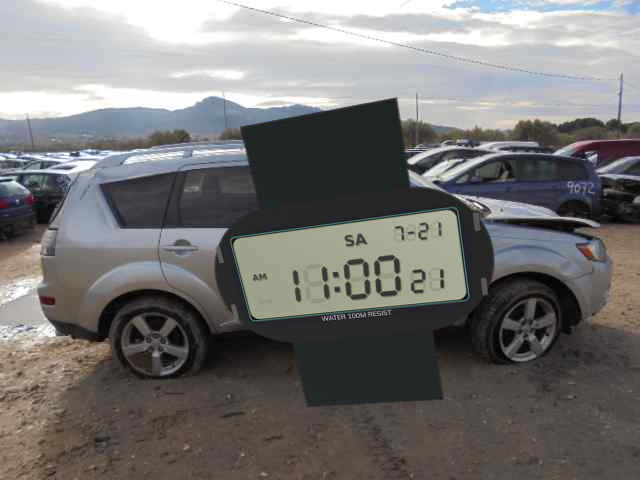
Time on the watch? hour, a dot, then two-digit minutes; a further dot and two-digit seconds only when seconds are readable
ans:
11.00.21
